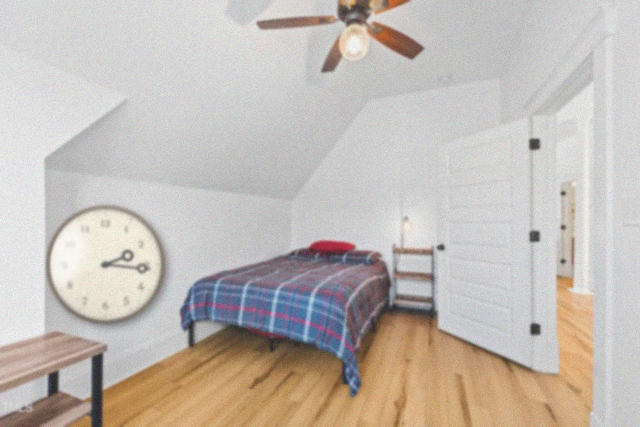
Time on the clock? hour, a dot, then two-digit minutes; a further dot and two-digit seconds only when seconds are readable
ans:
2.16
